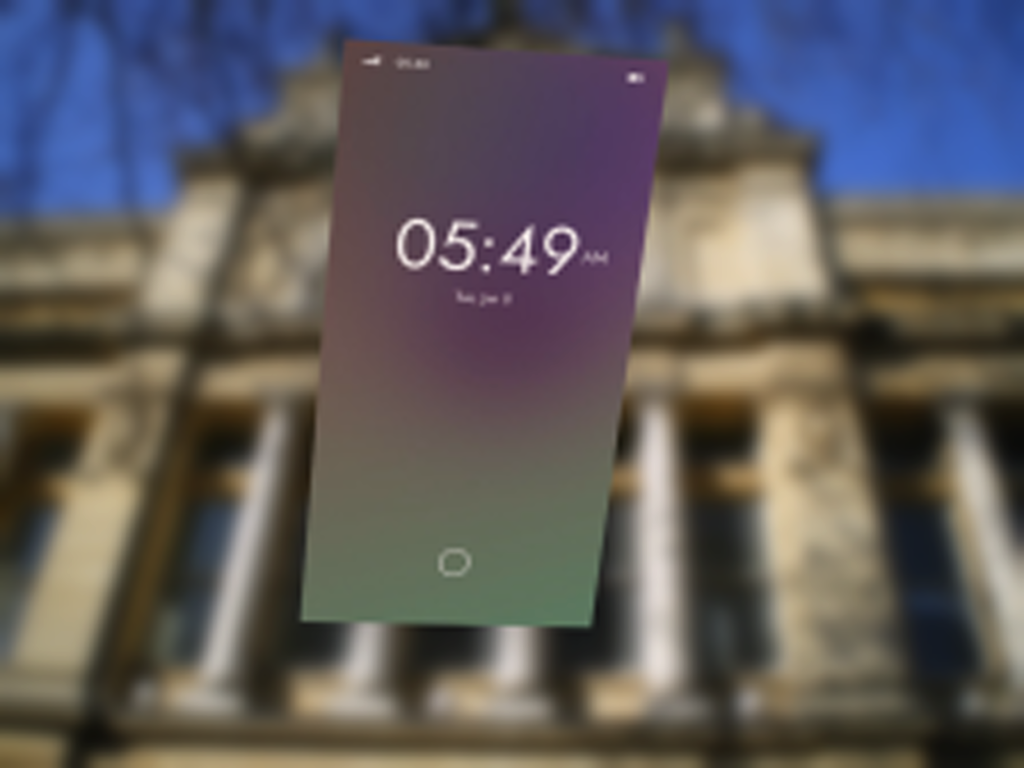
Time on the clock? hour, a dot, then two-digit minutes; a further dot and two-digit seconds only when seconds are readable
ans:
5.49
